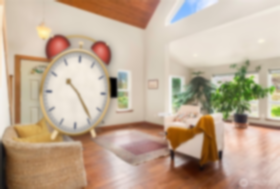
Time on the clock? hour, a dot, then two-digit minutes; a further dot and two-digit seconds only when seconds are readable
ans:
10.24
